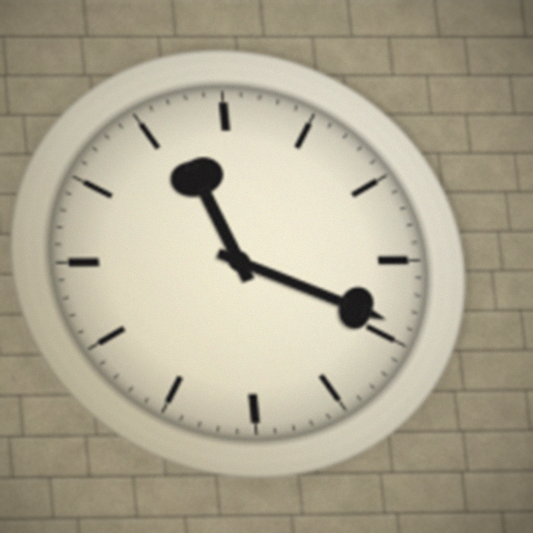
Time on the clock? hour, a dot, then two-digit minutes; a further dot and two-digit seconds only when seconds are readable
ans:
11.19
